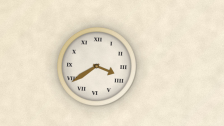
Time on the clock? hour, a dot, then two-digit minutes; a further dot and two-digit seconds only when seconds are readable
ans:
3.39
